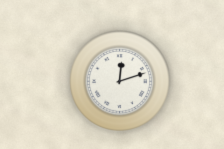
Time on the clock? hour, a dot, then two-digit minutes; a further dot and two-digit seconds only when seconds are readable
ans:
12.12
